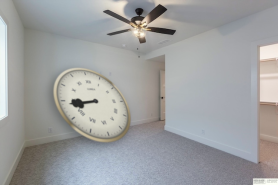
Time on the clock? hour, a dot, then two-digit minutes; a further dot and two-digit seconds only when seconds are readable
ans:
8.44
